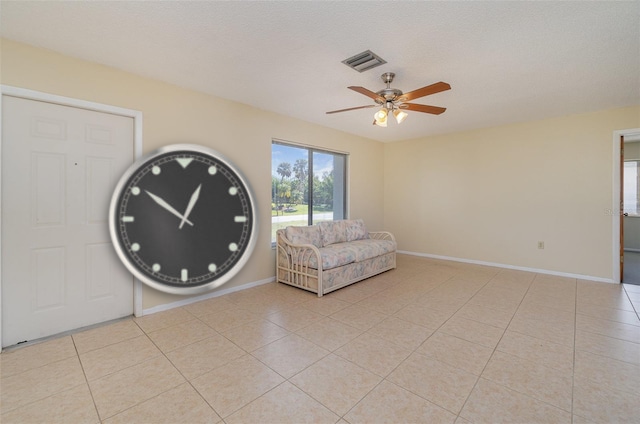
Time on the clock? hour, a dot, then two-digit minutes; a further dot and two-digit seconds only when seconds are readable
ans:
12.51
